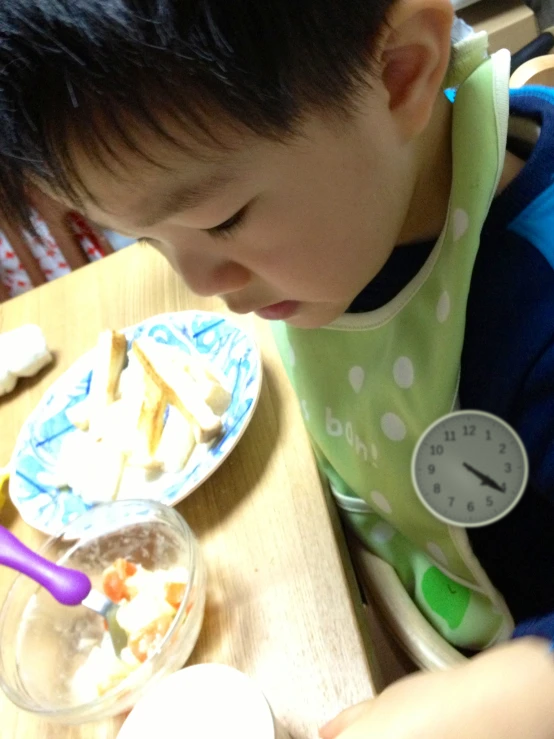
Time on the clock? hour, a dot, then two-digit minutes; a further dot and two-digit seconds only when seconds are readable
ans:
4.21
